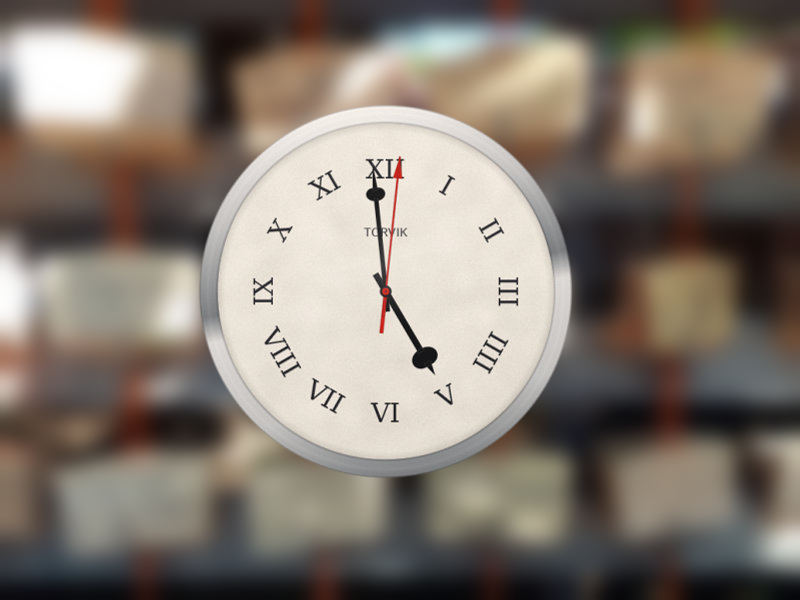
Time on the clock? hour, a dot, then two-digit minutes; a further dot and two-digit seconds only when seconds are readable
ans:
4.59.01
